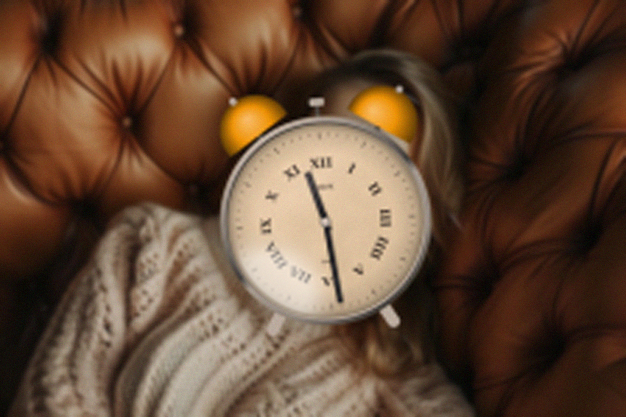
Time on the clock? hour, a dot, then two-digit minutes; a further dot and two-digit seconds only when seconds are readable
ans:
11.29
